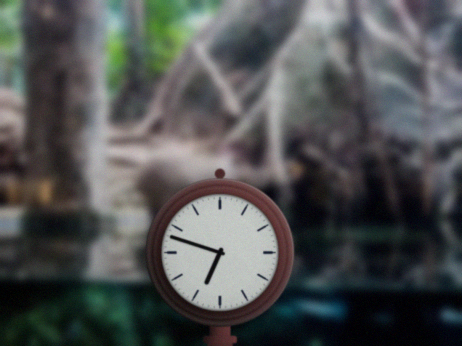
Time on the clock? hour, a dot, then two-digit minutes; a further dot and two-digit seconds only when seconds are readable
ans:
6.48
